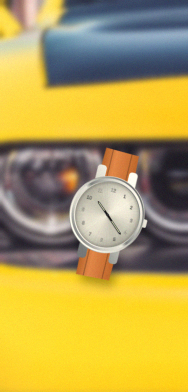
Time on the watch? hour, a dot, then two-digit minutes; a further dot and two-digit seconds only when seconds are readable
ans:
10.22
